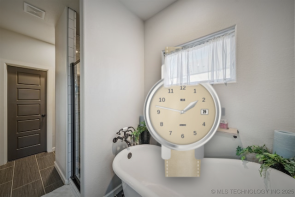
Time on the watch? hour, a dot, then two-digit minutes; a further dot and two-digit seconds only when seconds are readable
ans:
1.47
